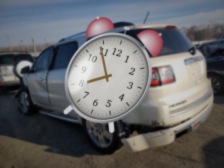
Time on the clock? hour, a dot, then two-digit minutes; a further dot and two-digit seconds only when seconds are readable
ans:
7.54
